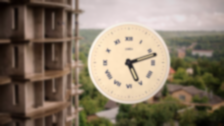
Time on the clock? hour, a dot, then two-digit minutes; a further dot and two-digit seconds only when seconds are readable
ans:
5.12
